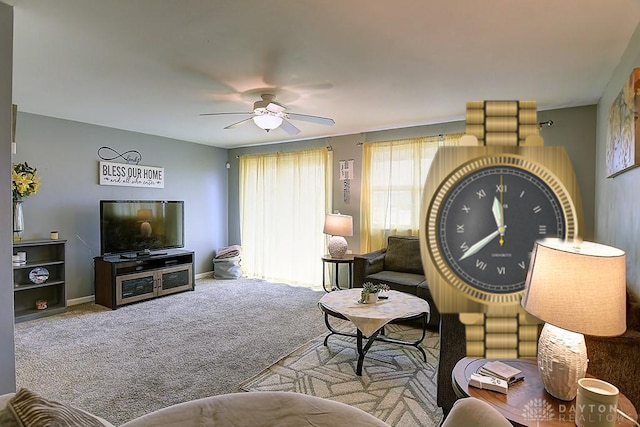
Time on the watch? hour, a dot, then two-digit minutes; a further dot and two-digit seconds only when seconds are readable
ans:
11.39.00
